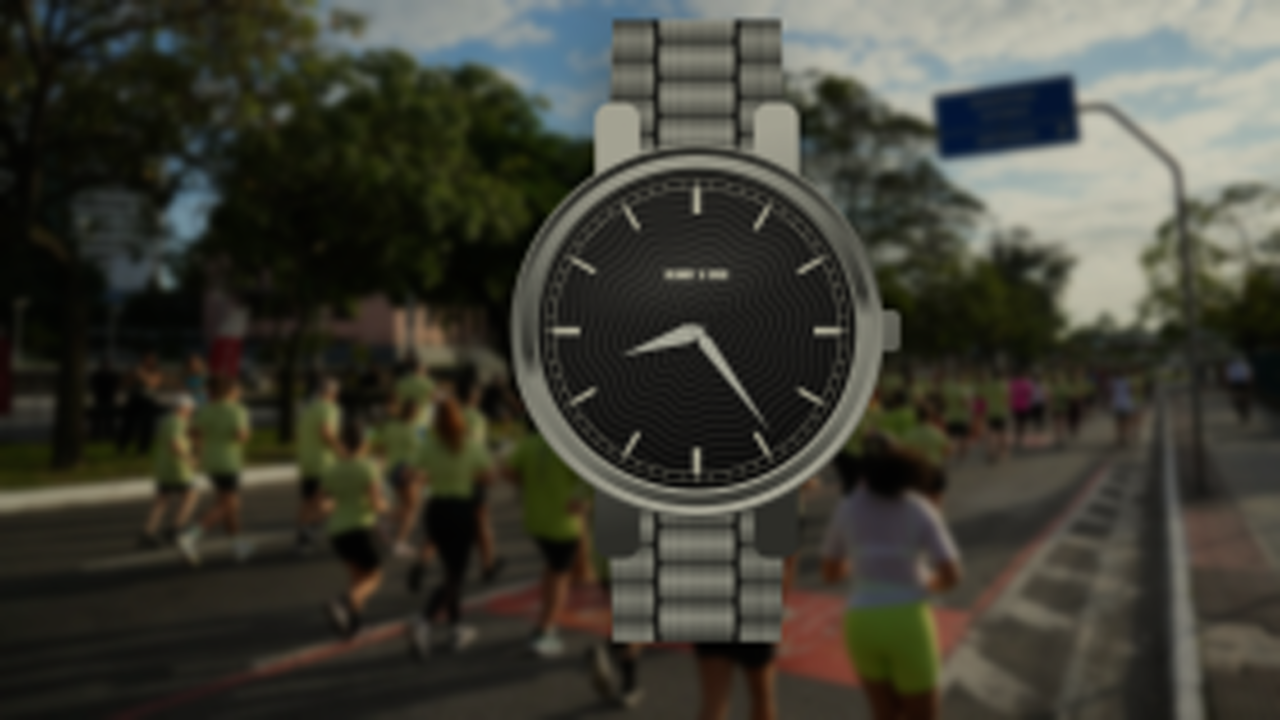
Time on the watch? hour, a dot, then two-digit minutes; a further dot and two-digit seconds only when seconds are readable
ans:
8.24
